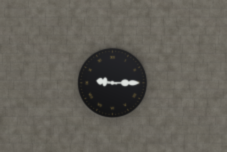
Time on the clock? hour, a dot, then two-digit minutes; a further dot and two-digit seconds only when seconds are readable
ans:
9.15
